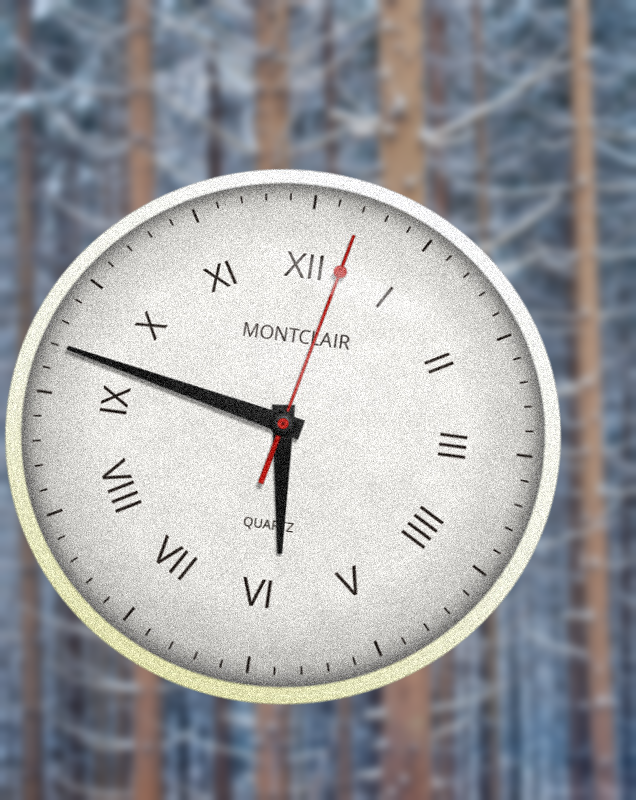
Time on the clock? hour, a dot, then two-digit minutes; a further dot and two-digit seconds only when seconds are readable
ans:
5.47.02
